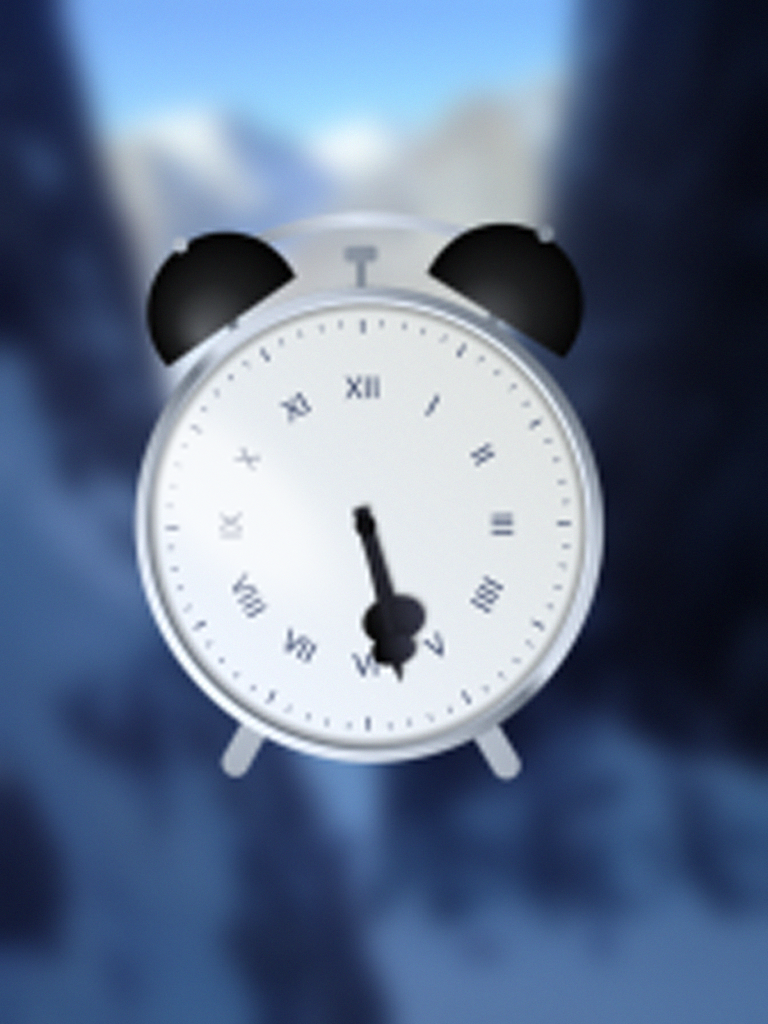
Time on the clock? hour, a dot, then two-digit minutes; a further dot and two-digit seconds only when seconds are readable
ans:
5.28
